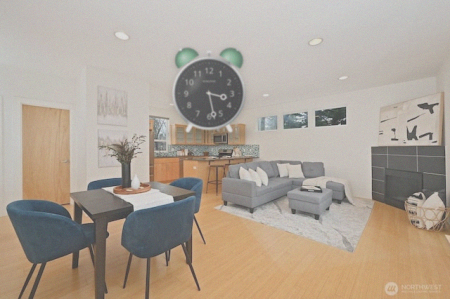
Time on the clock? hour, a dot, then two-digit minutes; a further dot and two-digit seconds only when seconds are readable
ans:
3.28
